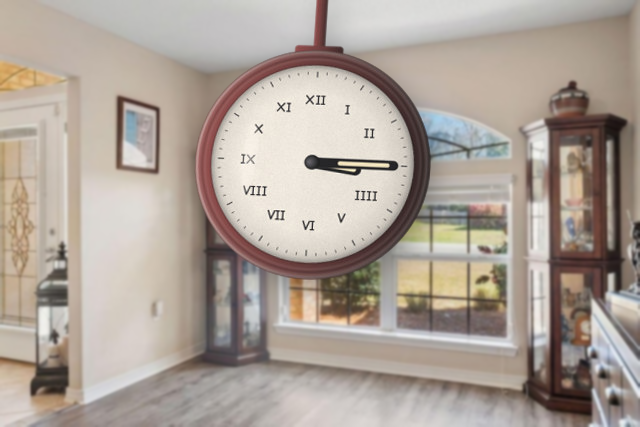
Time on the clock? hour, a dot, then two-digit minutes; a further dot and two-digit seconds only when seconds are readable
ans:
3.15
